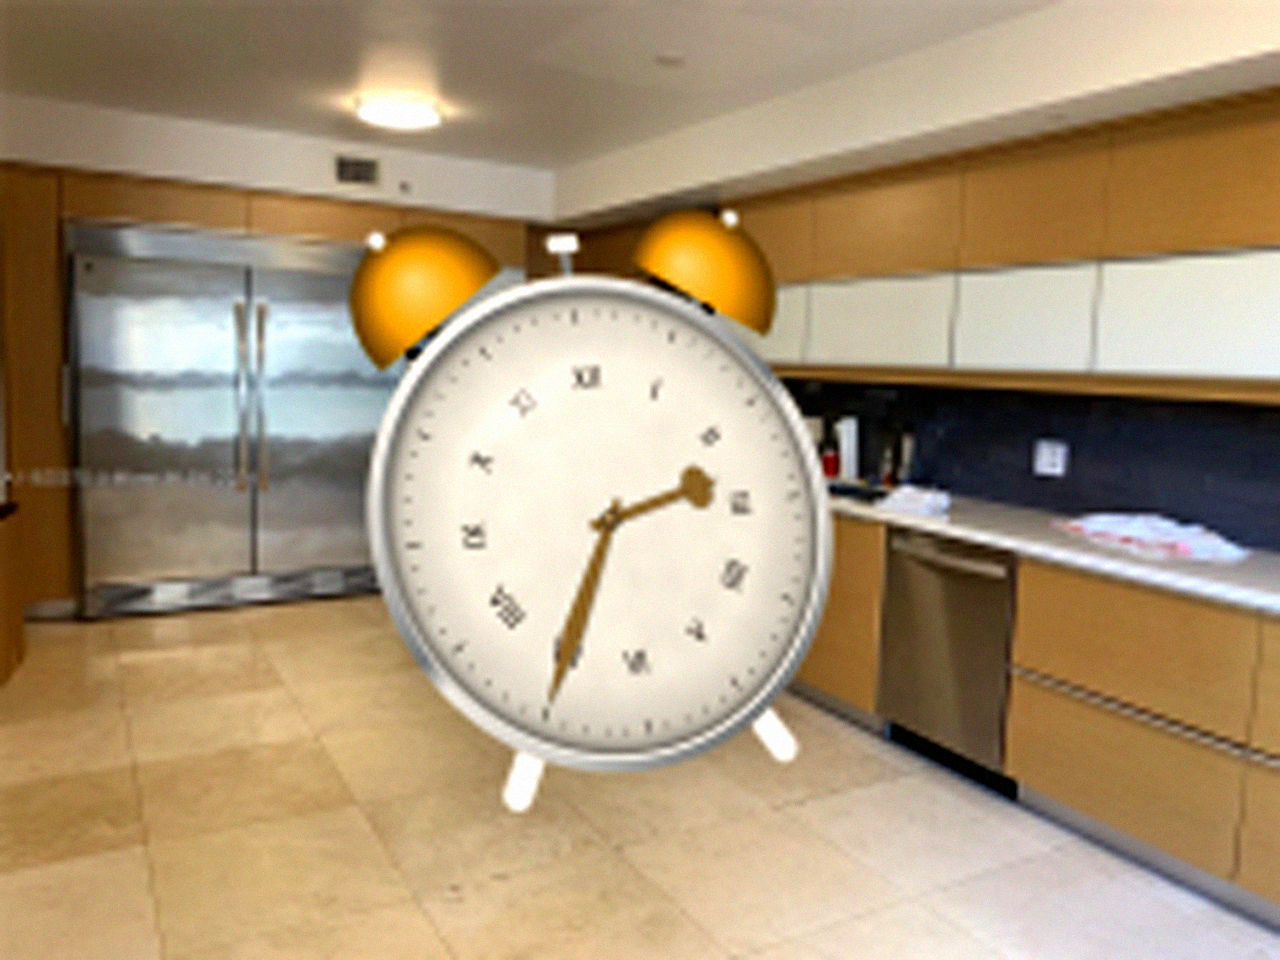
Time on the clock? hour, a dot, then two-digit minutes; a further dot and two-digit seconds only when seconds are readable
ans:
2.35
